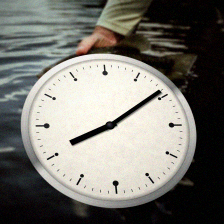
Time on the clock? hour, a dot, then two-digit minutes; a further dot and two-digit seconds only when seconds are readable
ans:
8.09
